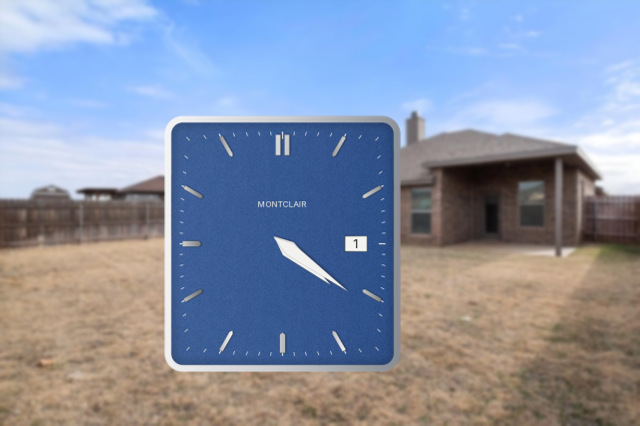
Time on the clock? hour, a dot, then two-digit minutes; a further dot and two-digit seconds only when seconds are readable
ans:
4.21
